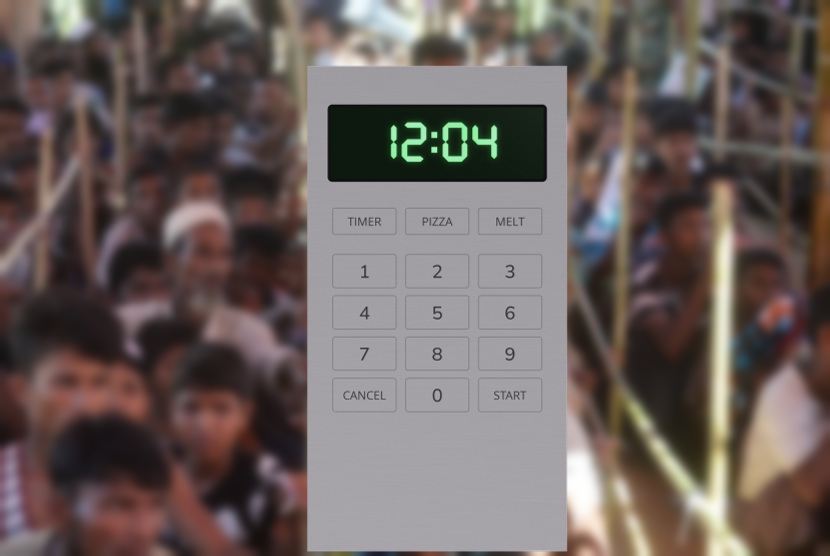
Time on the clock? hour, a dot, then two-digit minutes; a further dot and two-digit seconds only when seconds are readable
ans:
12.04
